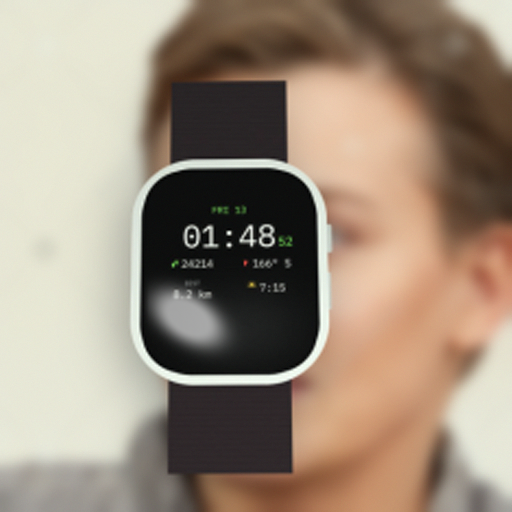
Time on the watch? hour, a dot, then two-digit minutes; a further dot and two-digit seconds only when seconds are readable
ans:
1.48
